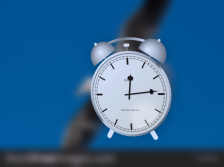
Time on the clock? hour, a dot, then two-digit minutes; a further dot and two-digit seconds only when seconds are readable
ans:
12.14
